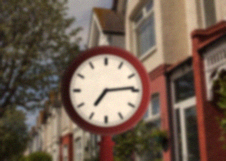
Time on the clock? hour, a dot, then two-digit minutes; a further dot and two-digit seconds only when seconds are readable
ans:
7.14
